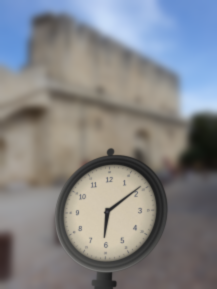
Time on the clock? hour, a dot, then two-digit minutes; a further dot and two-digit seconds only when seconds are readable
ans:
6.09
